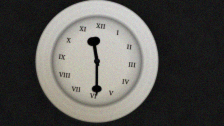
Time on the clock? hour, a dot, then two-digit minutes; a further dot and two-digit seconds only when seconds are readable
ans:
11.29
